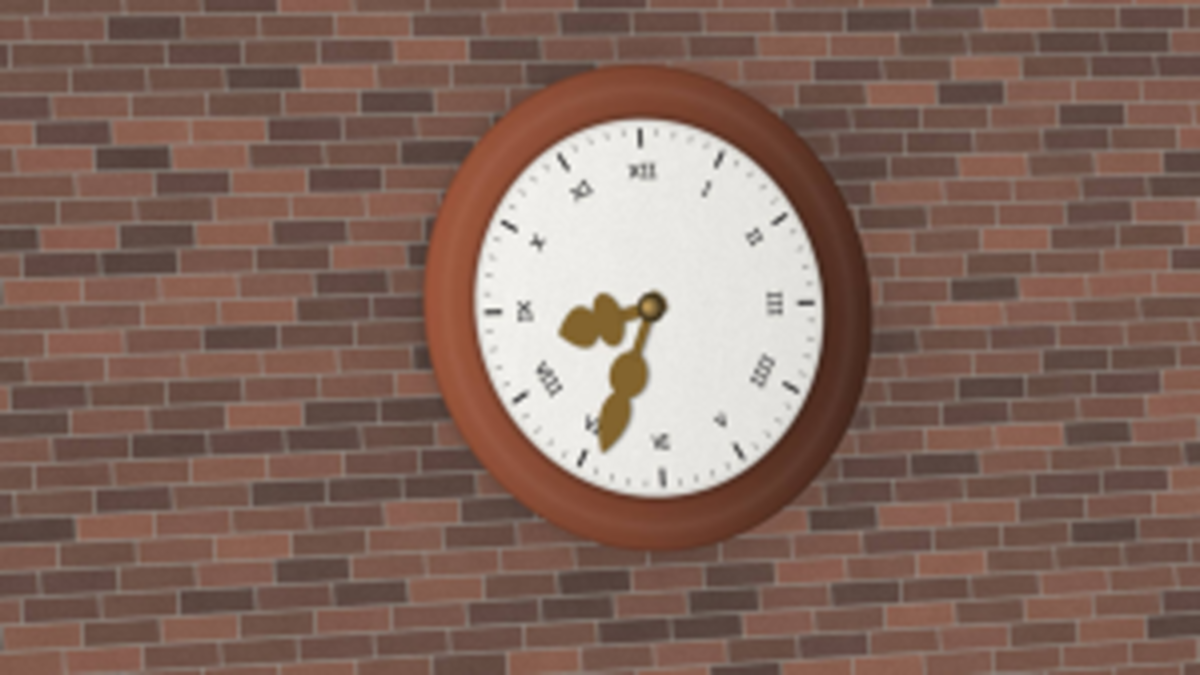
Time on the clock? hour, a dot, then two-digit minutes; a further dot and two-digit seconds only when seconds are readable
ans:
8.34
